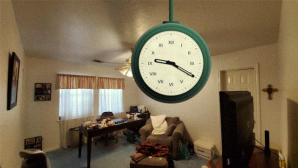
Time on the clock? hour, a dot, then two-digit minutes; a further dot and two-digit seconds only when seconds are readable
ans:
9.20
